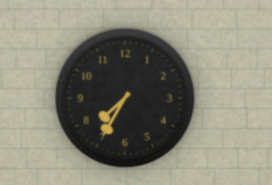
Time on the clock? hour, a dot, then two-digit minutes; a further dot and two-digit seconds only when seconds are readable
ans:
7.35
